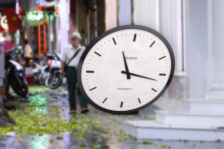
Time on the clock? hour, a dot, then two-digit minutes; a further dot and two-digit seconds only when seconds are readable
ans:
11.17
